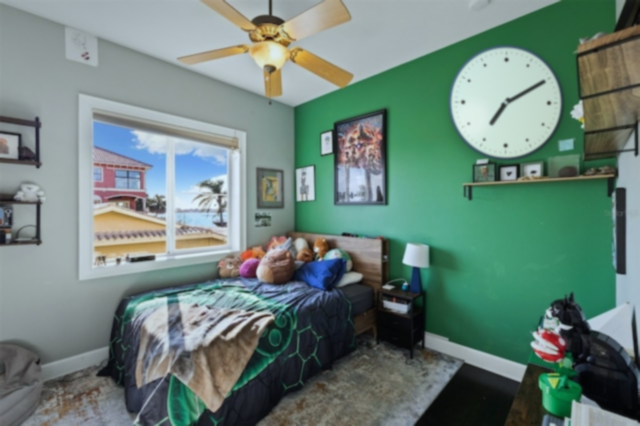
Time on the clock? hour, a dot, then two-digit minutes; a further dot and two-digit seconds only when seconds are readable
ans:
7.10
